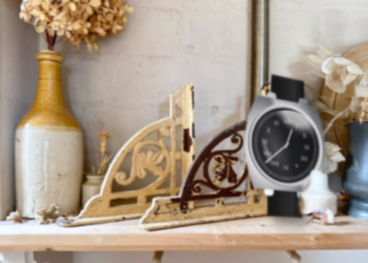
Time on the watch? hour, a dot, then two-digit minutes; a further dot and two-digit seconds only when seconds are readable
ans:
12.38
